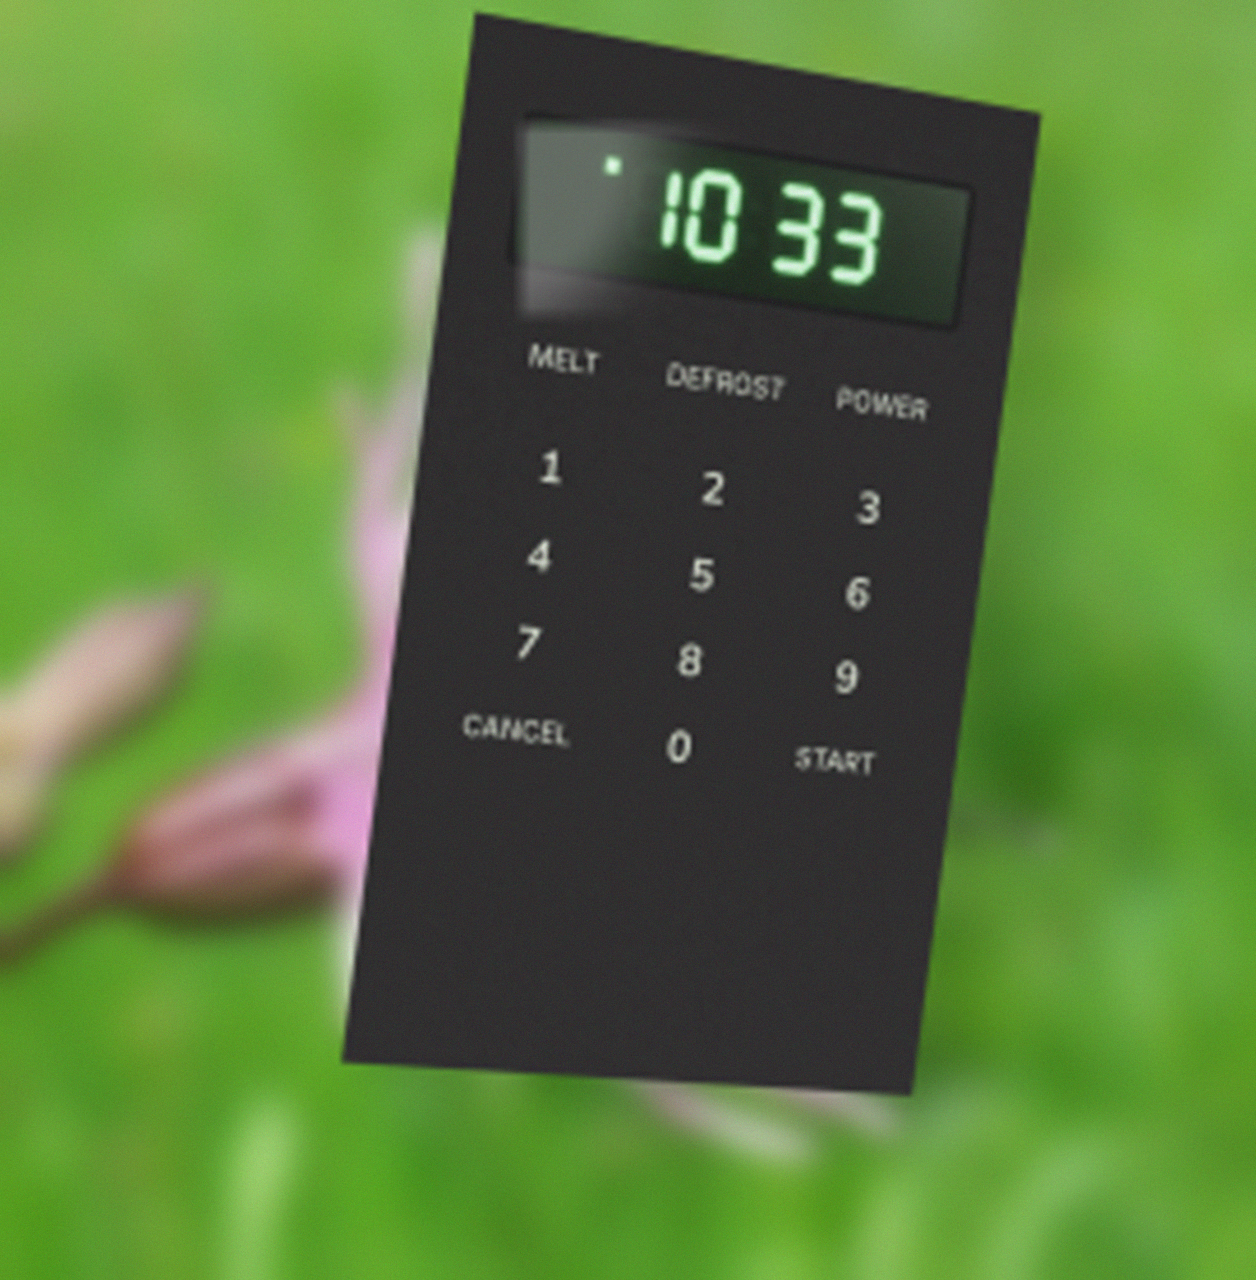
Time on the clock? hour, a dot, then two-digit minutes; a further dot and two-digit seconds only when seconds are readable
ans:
10.33
